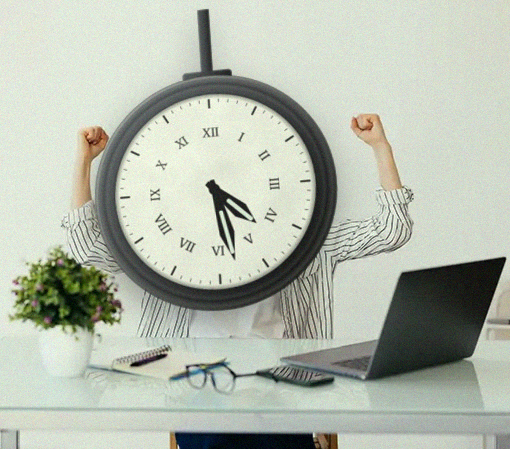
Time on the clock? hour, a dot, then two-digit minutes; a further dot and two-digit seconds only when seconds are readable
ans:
4.28
